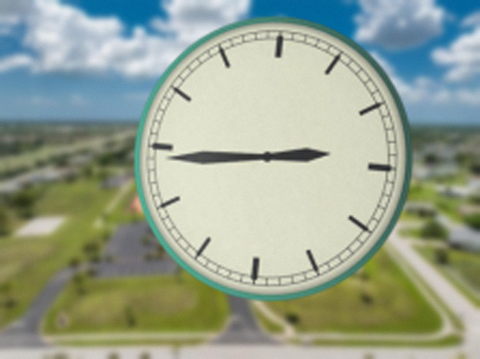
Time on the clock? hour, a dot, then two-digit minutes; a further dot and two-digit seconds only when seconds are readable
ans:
2.44
